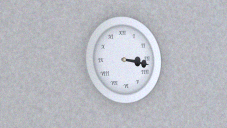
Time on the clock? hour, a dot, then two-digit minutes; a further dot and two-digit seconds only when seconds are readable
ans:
3.17
